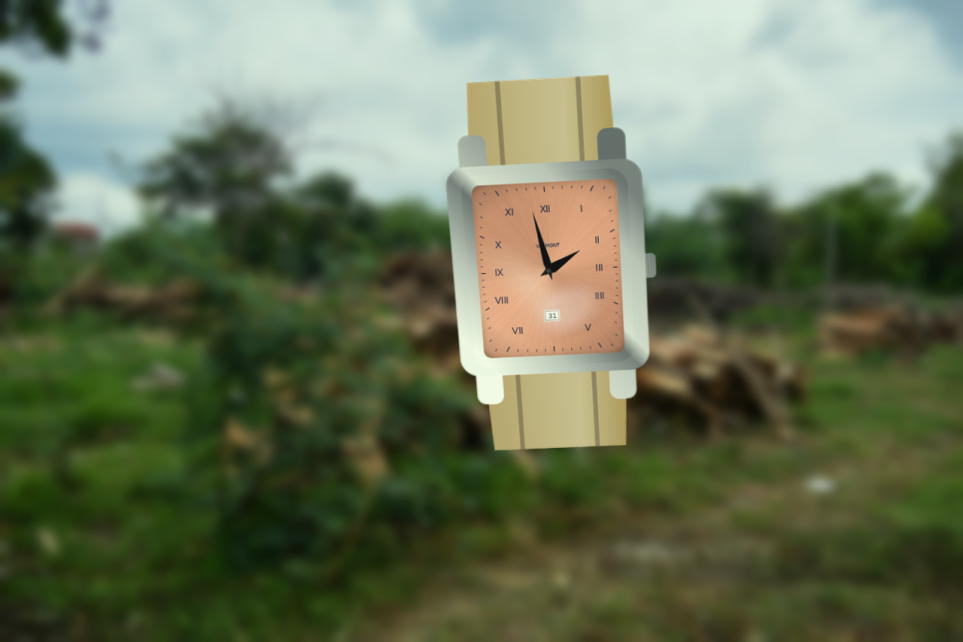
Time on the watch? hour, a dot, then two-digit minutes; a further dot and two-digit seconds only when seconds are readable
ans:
1.58
